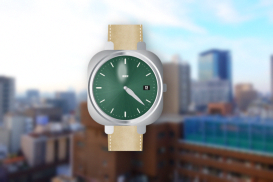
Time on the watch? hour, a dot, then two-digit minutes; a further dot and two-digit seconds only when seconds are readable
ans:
4.22
